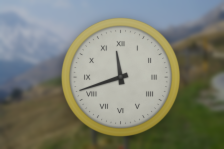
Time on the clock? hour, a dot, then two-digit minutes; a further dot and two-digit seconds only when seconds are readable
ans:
11.42
